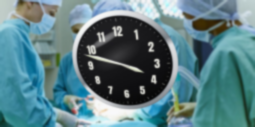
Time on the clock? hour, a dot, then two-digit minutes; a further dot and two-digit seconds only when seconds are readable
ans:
3.48
